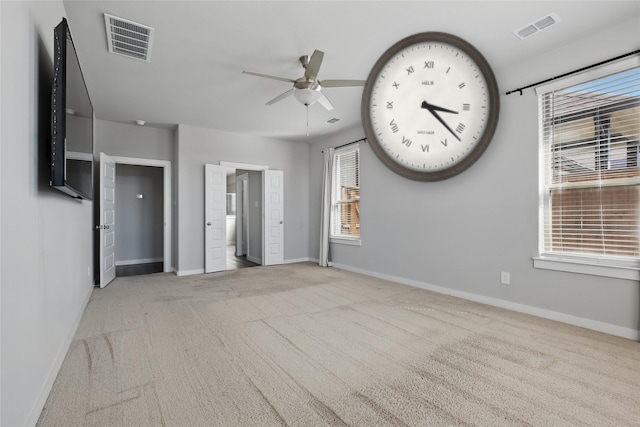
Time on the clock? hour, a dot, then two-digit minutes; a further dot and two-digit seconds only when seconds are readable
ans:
3.22
